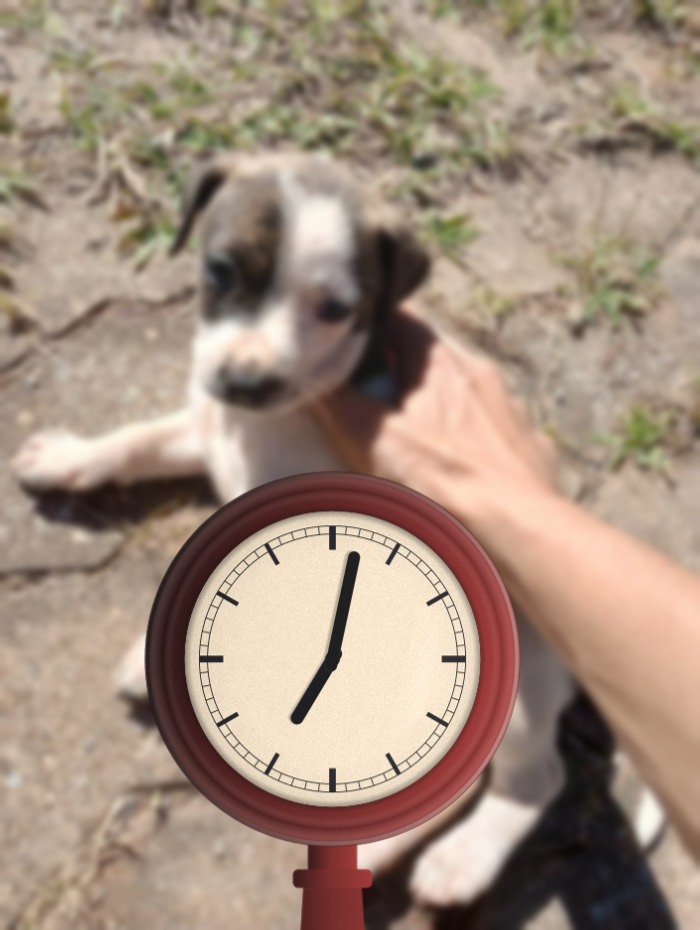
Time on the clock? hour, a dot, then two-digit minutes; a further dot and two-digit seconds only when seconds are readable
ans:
7.02
